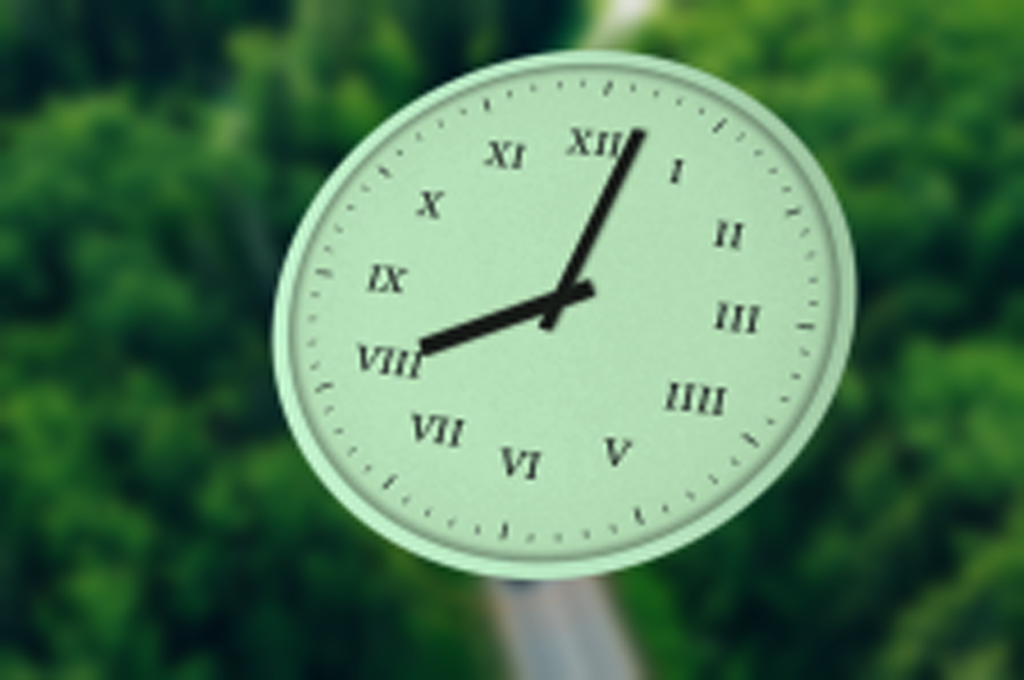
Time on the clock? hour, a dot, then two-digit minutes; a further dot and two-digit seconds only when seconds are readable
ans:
8.02
